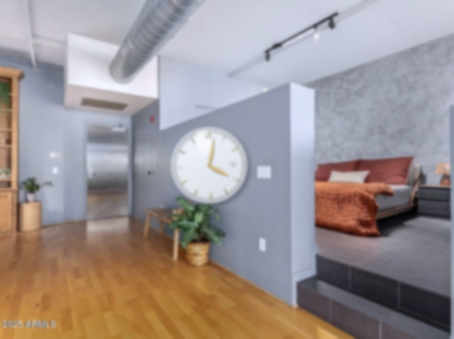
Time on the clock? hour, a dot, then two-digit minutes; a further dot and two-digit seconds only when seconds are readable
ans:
4.02
